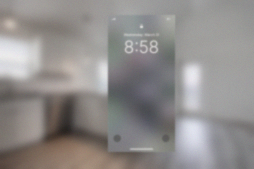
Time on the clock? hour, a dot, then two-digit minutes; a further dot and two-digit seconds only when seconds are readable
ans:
8.58
